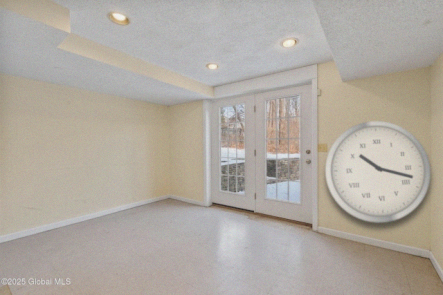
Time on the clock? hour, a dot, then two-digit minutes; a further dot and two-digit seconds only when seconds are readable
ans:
10.18
